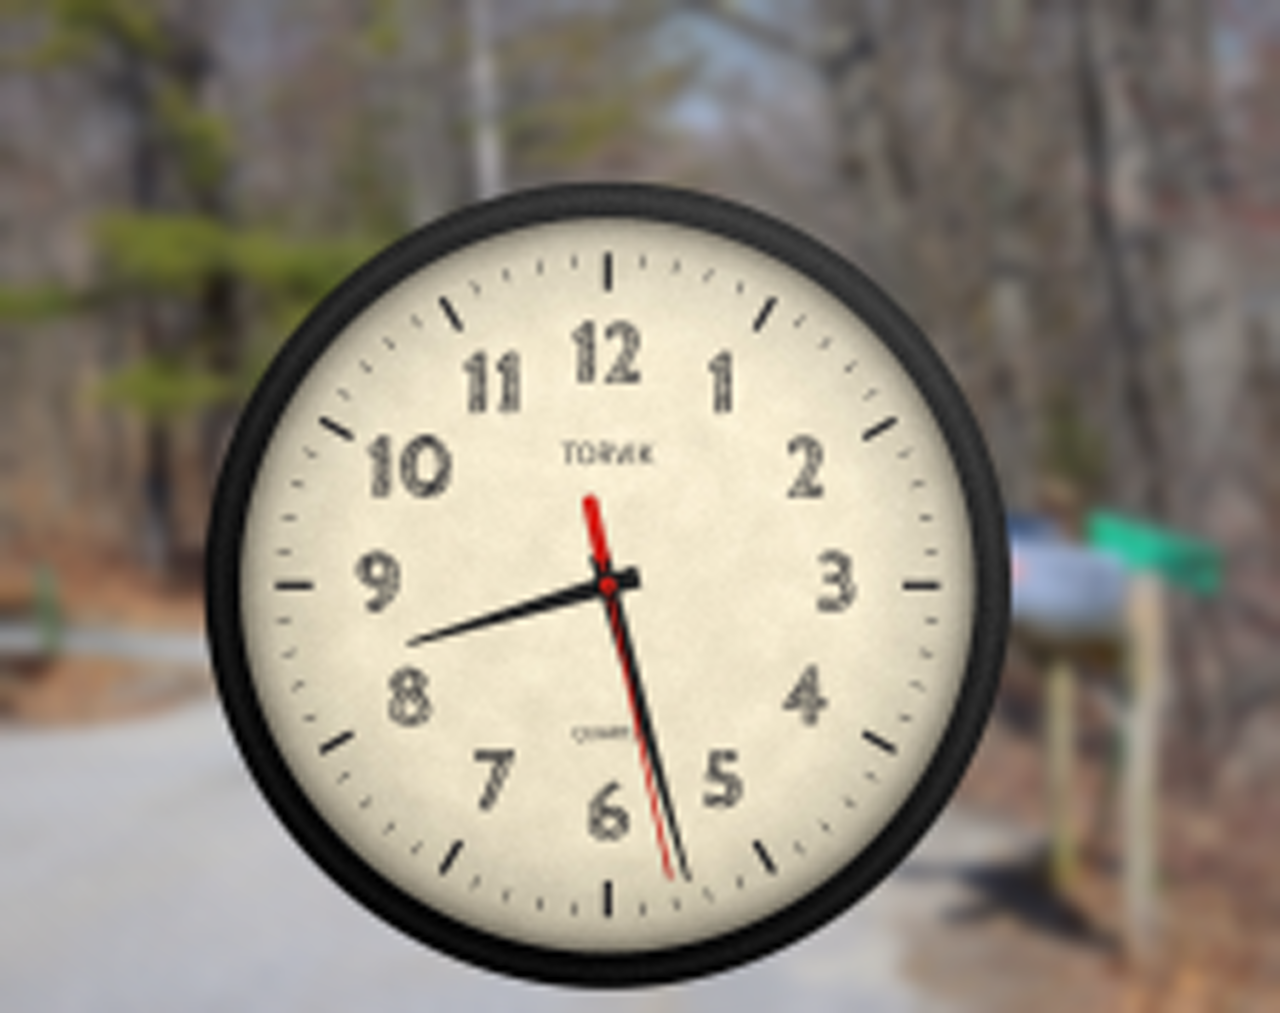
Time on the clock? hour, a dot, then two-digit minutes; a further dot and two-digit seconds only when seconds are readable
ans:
8.27.28
